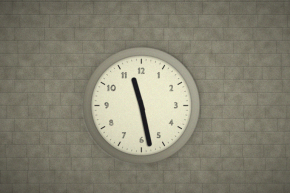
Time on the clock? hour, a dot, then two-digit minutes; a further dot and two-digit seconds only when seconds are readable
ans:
11.28
